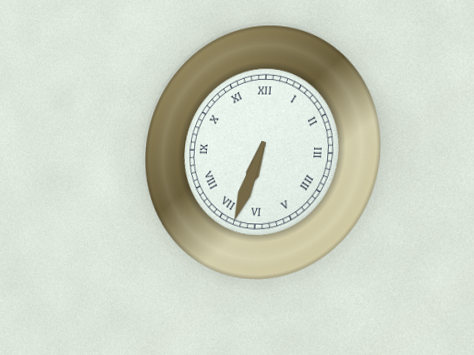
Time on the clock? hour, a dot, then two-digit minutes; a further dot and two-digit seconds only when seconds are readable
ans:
6.33
